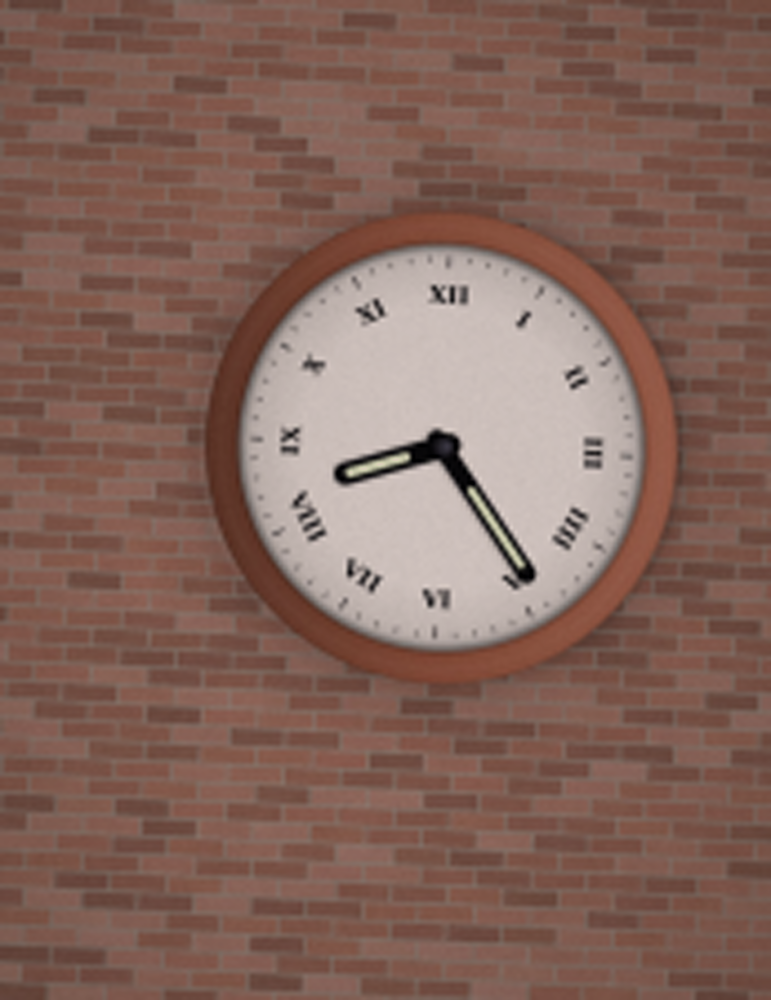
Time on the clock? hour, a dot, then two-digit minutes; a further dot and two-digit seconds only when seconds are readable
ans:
8.24
